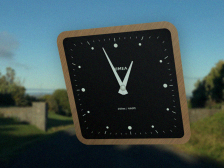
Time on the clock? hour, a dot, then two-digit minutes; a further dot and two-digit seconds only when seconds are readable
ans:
12.57
